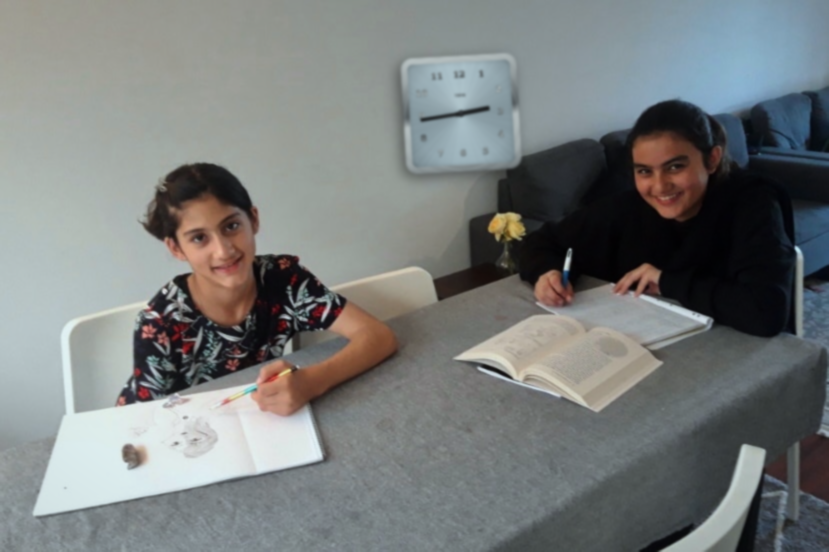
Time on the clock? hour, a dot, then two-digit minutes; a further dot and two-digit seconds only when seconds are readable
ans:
2.44
